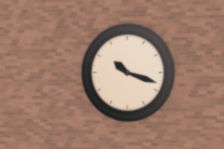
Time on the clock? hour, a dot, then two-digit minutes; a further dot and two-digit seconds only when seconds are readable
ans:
10.18
